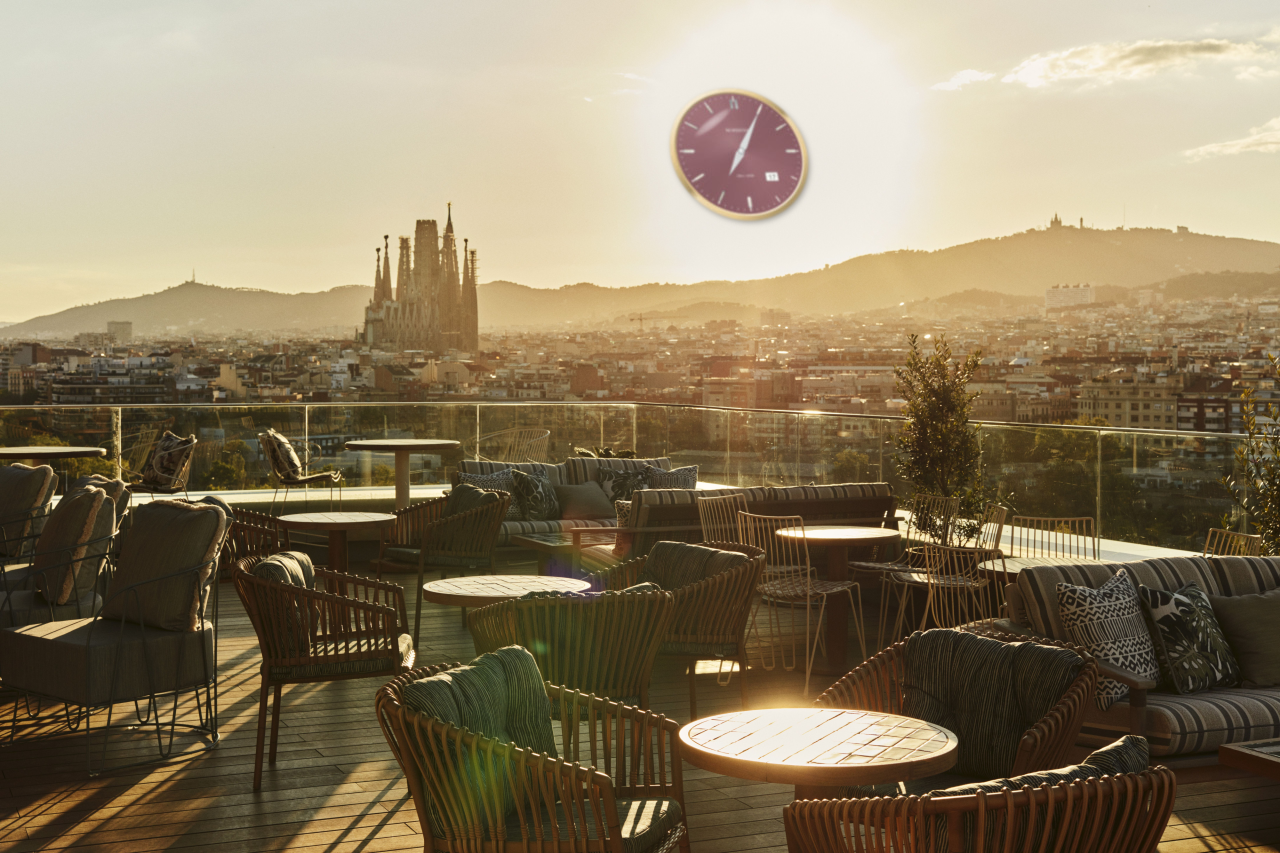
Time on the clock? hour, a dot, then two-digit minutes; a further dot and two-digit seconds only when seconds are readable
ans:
7.05
